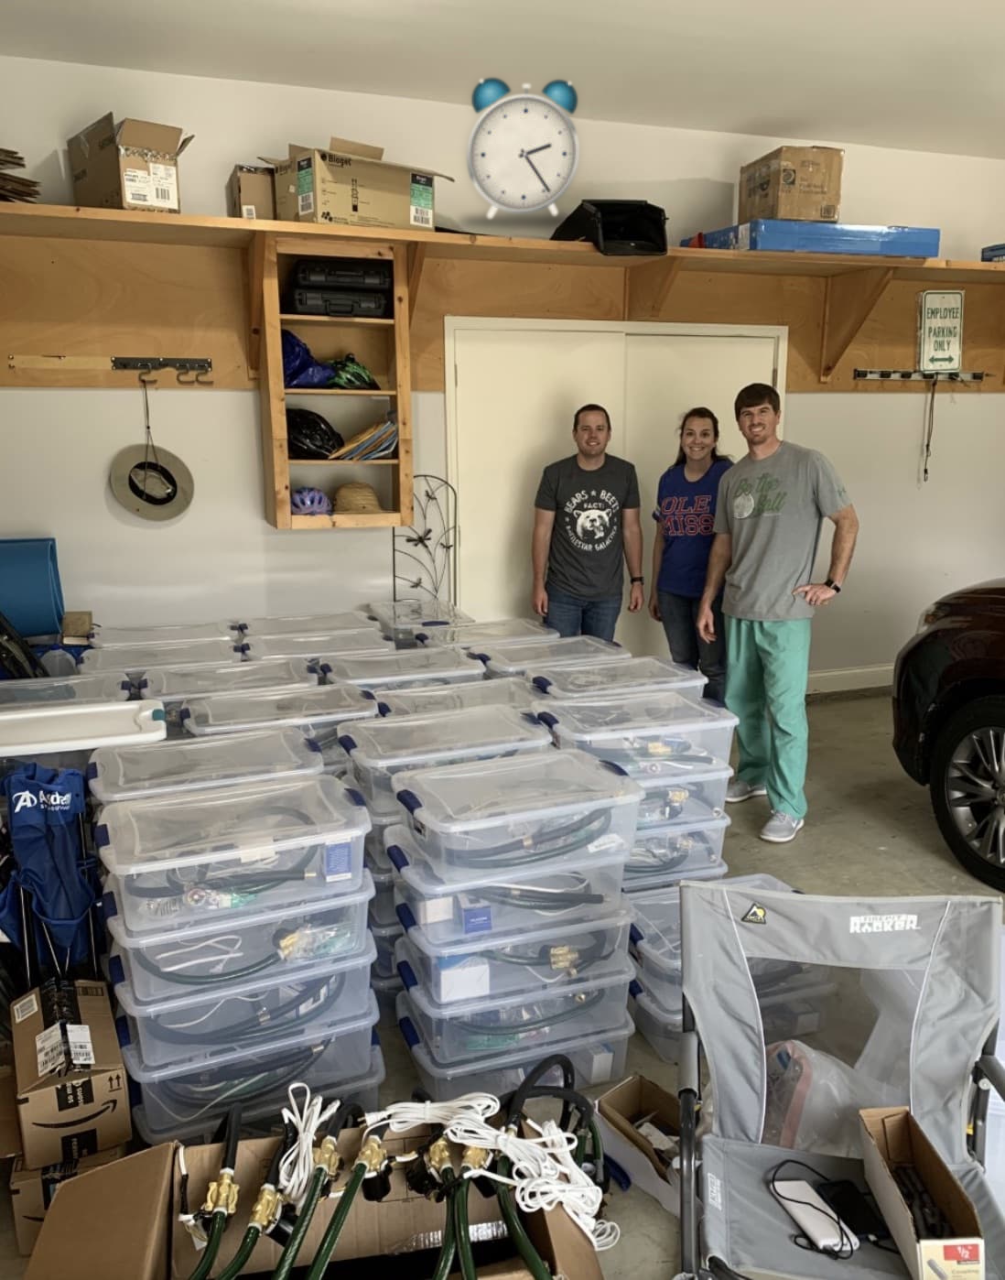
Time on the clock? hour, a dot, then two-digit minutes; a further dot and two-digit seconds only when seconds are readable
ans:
2.24
